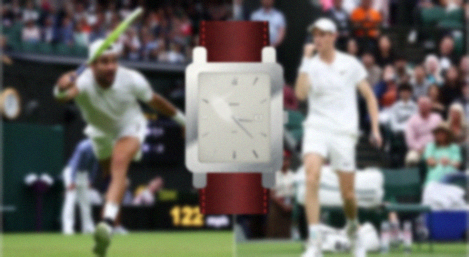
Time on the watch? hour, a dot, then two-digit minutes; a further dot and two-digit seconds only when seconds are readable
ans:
3.23
